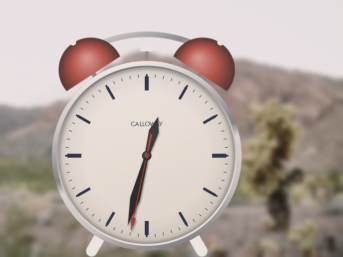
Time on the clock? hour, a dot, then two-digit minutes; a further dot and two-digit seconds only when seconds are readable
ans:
12.32.32
